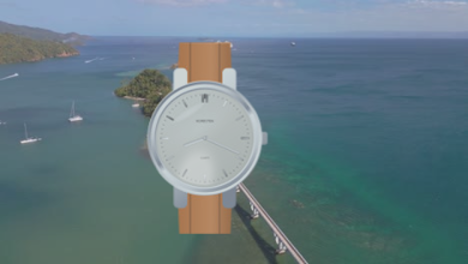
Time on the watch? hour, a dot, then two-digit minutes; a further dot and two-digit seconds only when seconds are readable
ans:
8.19
